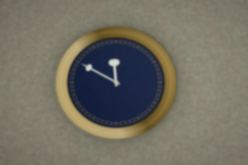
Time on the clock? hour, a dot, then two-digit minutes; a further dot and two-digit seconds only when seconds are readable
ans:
11.50
